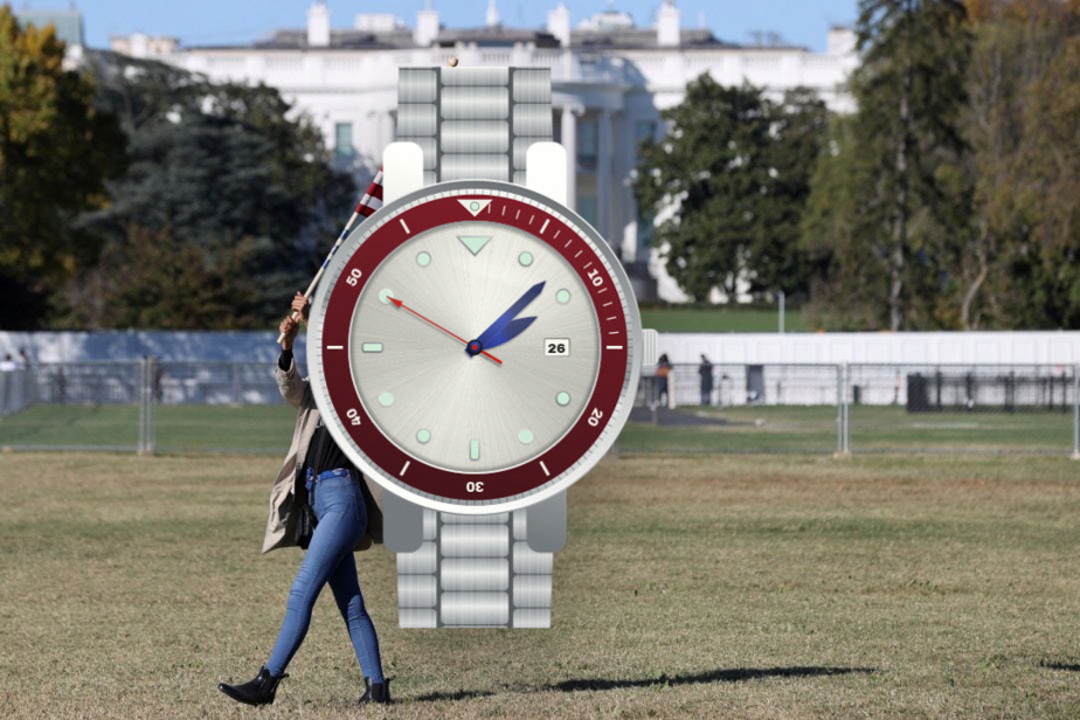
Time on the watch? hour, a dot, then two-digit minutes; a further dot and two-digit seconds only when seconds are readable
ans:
2.07.50
